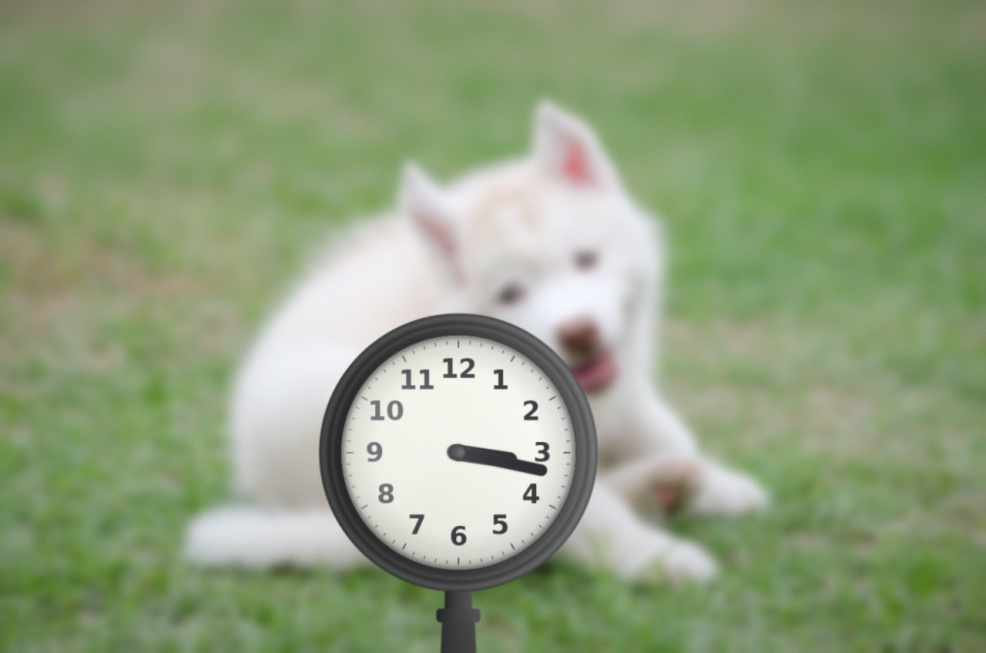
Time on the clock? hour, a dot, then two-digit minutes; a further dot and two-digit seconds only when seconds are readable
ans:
3.17
